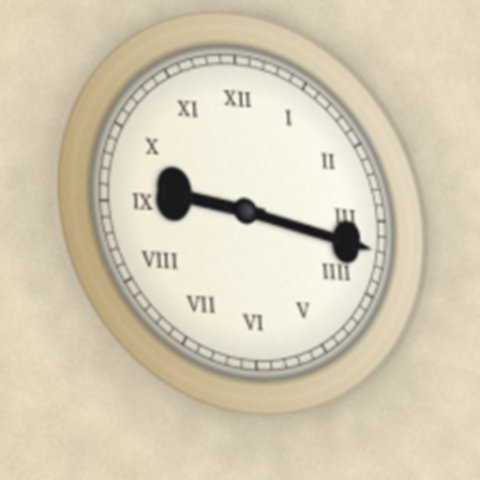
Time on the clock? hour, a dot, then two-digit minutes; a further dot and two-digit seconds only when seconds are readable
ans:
9.17
